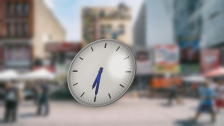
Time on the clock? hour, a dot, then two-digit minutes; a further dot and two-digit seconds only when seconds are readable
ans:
6.30
